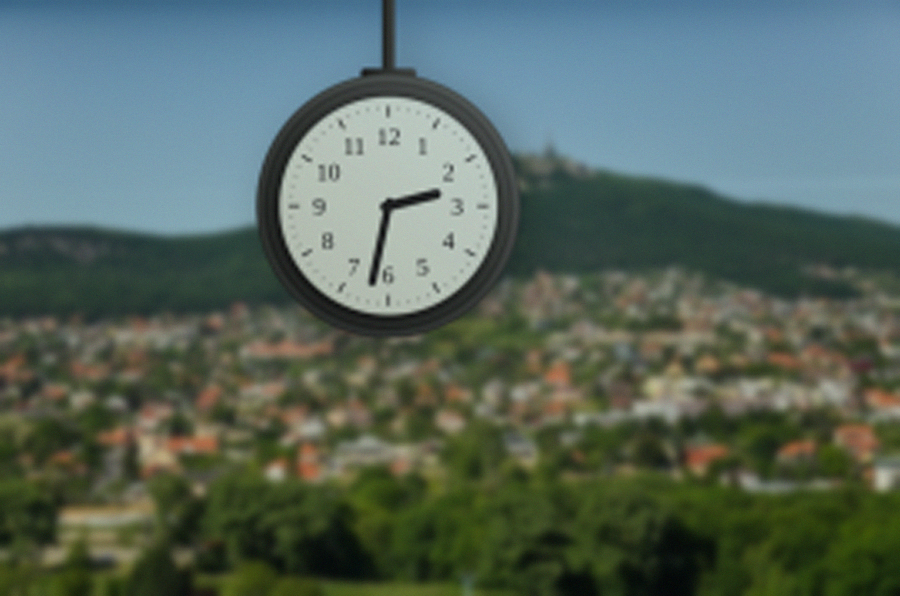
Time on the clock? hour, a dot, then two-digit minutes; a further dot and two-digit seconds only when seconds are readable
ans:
2.32
